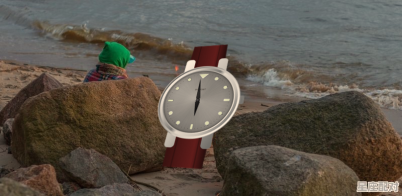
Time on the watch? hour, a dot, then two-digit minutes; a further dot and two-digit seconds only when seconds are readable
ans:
5.59
